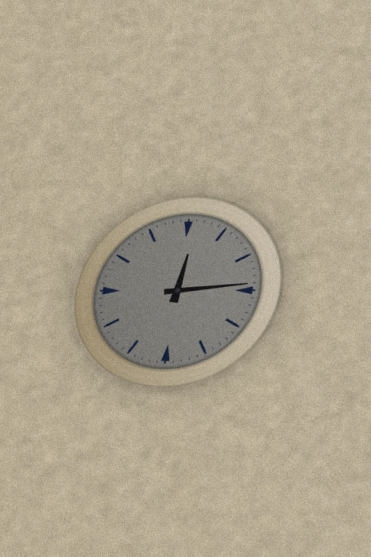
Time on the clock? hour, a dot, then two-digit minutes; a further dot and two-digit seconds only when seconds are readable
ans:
12.14
